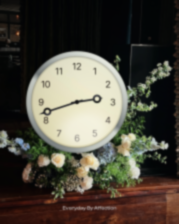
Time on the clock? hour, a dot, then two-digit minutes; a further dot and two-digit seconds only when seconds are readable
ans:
2.42
